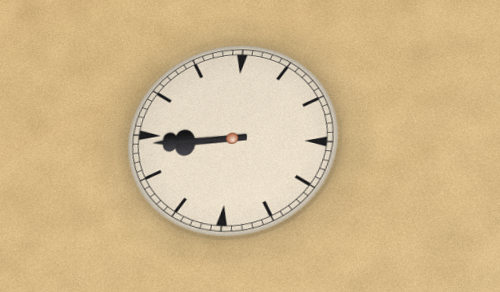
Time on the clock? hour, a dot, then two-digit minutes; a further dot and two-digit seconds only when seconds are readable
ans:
8.44
